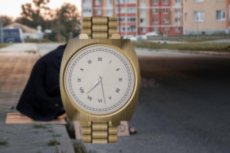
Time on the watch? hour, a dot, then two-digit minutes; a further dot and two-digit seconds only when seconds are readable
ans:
7.28
